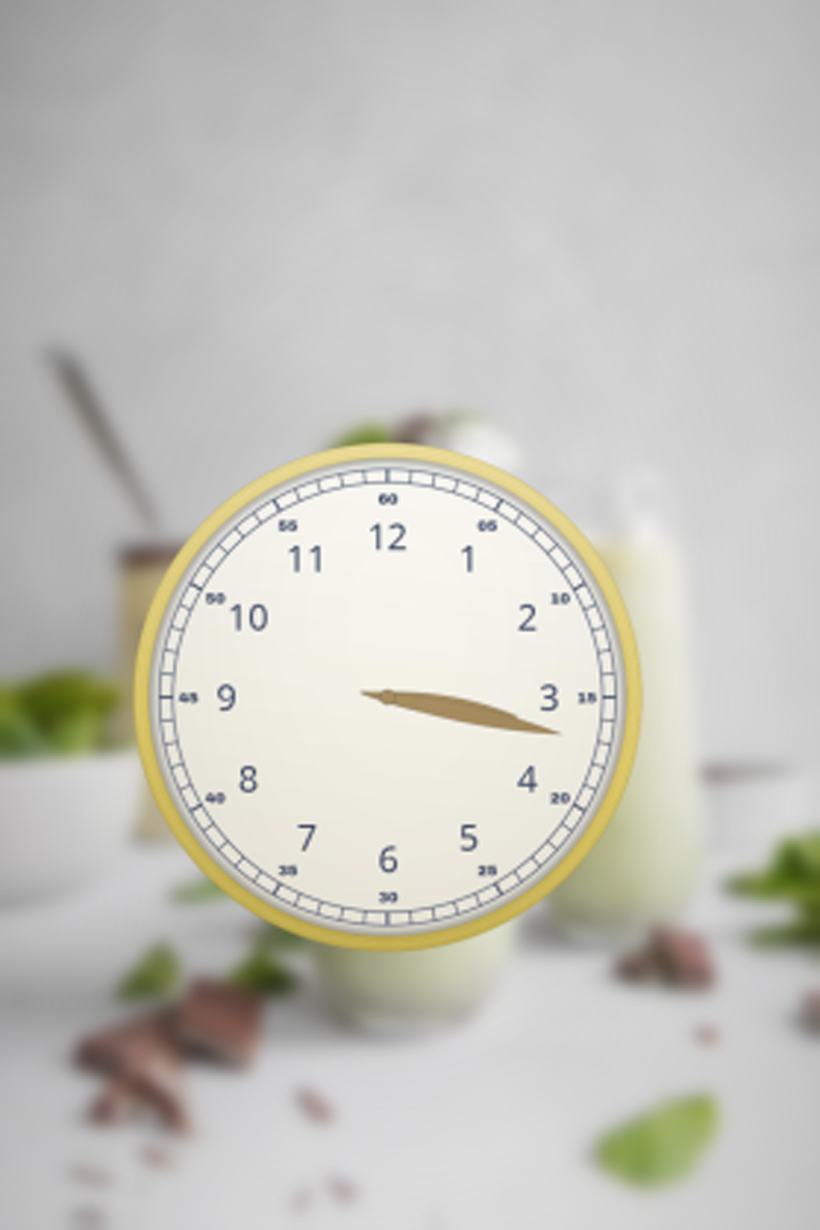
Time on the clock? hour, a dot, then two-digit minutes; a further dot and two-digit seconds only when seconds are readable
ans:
3.17
